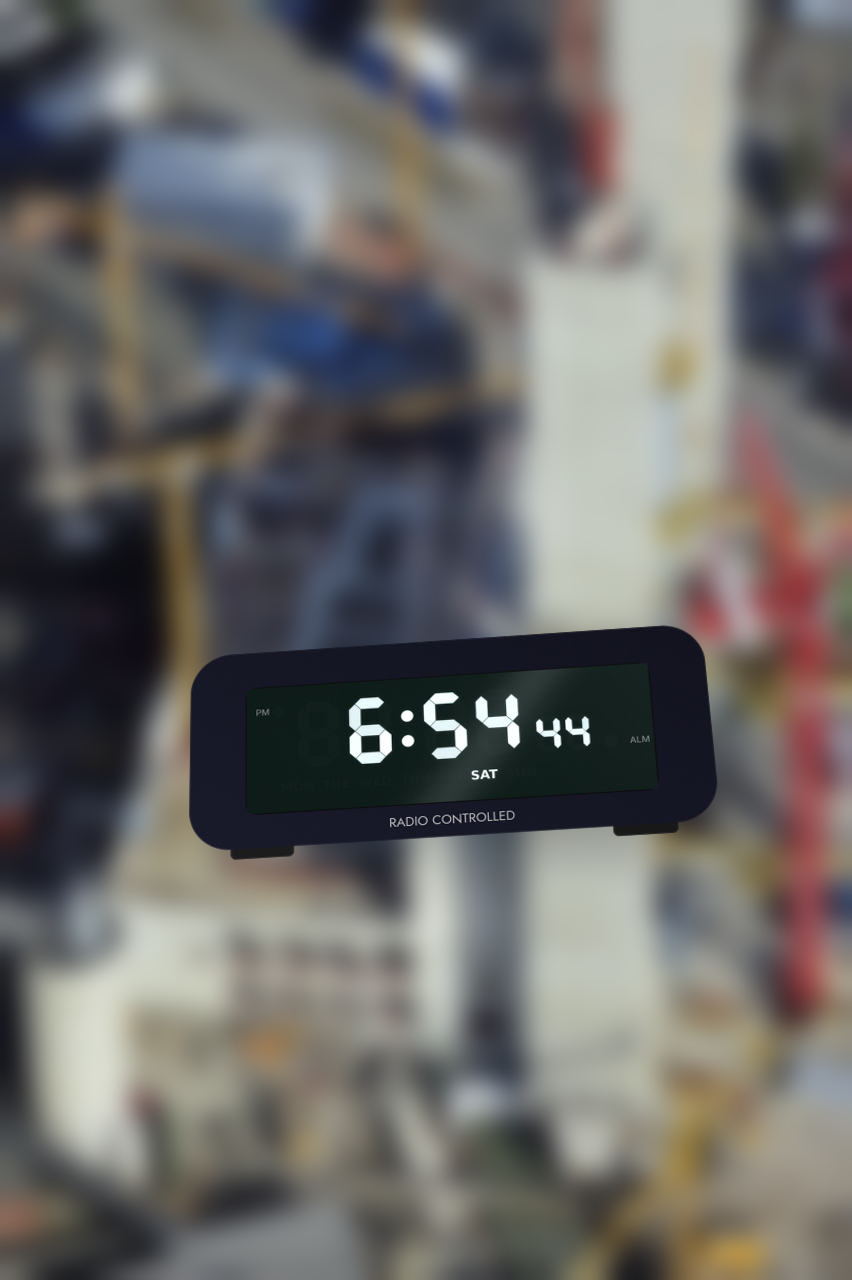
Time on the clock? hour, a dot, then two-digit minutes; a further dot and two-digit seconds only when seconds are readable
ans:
6.54.44
